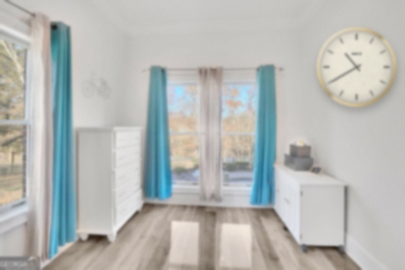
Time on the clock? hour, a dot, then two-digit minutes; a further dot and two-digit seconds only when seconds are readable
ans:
10.40
